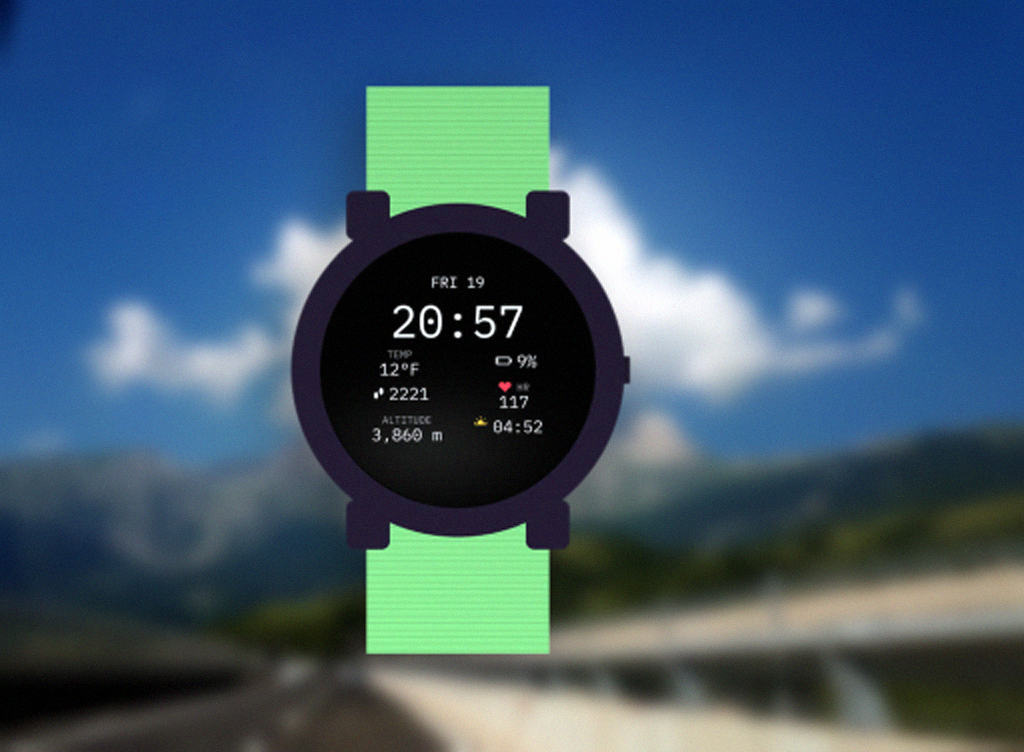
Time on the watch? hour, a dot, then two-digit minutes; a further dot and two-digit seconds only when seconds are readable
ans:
20.57
